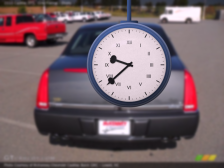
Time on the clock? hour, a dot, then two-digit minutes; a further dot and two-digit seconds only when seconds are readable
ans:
9.38
